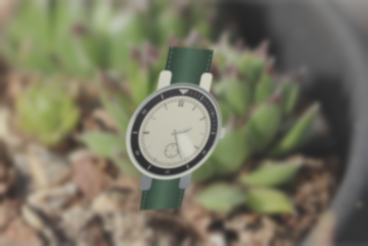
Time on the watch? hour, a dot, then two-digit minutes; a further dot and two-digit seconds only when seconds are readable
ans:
2.26
